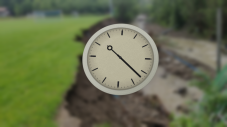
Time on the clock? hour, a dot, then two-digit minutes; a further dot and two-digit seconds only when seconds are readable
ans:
10.22
